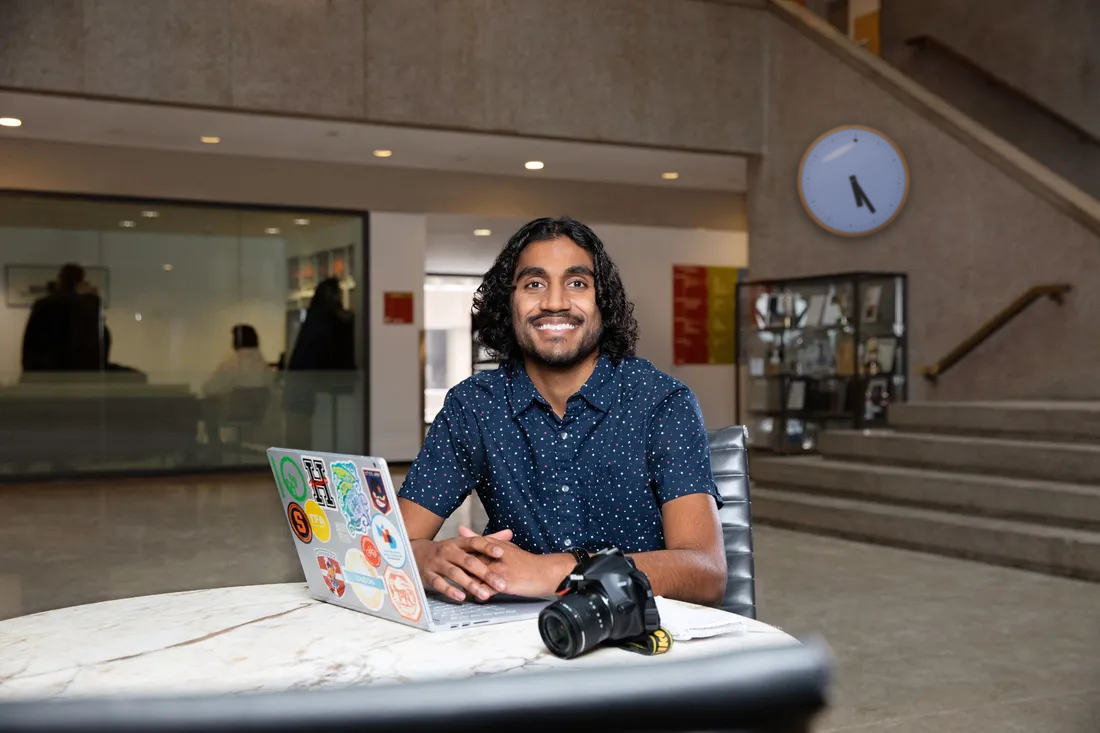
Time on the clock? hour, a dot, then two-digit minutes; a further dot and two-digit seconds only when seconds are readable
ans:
5.24
